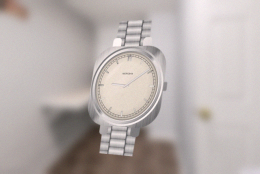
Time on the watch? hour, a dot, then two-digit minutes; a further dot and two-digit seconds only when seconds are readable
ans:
9.09
